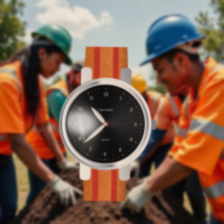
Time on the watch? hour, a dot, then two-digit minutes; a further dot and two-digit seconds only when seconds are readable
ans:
10.38
